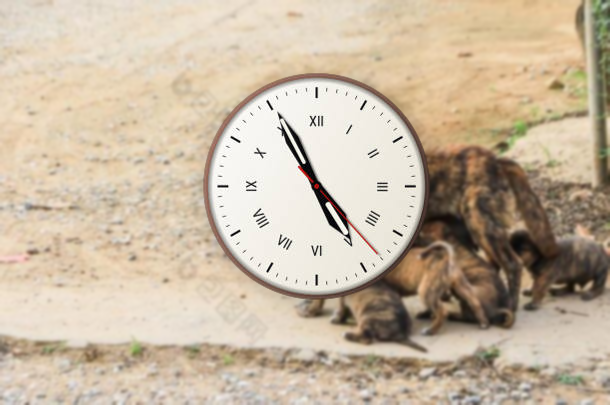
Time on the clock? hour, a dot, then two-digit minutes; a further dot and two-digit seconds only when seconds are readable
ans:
4.55.23
